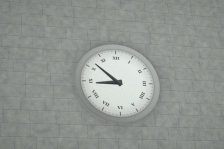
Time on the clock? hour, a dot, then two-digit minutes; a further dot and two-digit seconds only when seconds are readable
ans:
8.52
